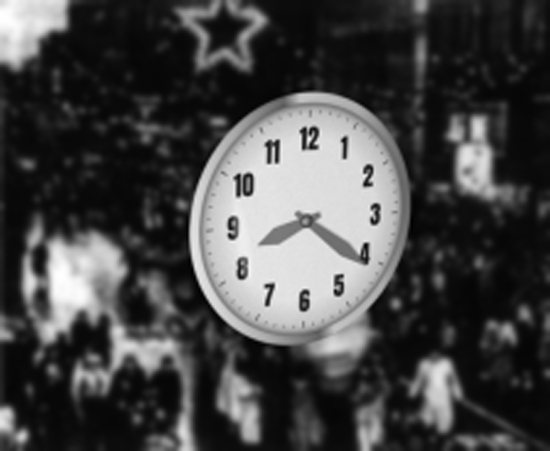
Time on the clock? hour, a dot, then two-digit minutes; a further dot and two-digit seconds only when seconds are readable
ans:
8.21
